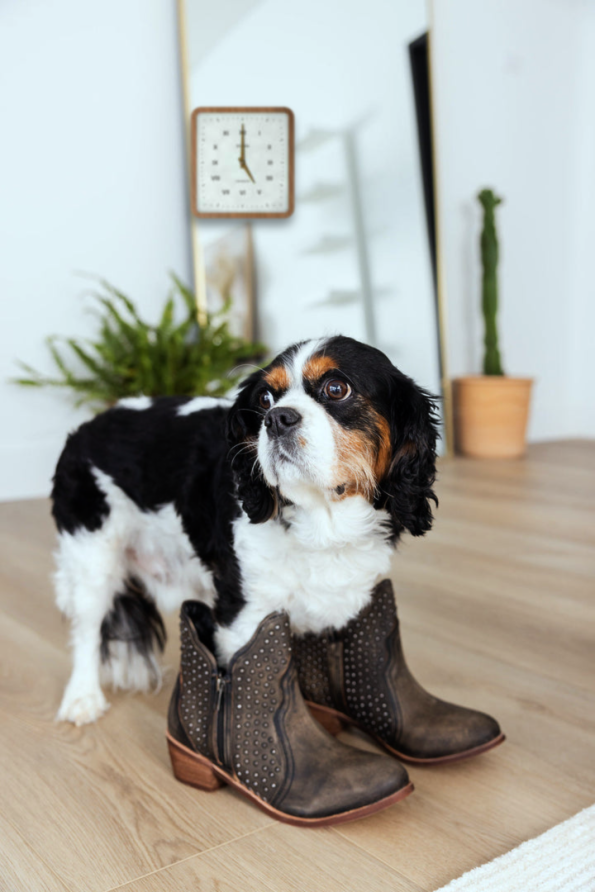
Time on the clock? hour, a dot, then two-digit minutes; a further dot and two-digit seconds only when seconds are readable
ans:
5.00
